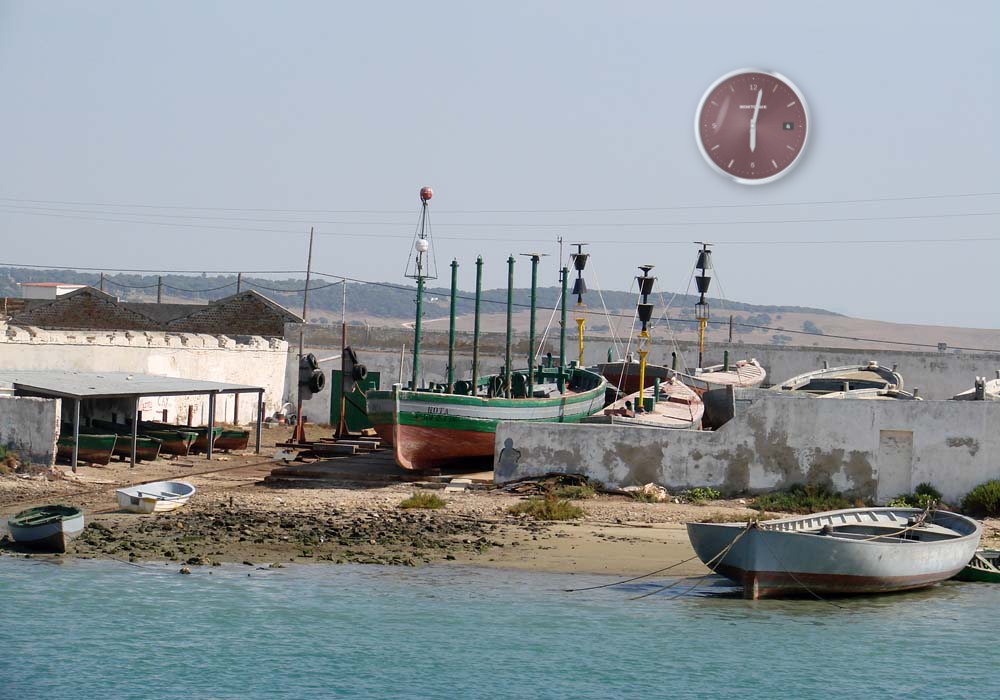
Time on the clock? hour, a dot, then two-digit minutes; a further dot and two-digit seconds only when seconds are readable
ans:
6.02
